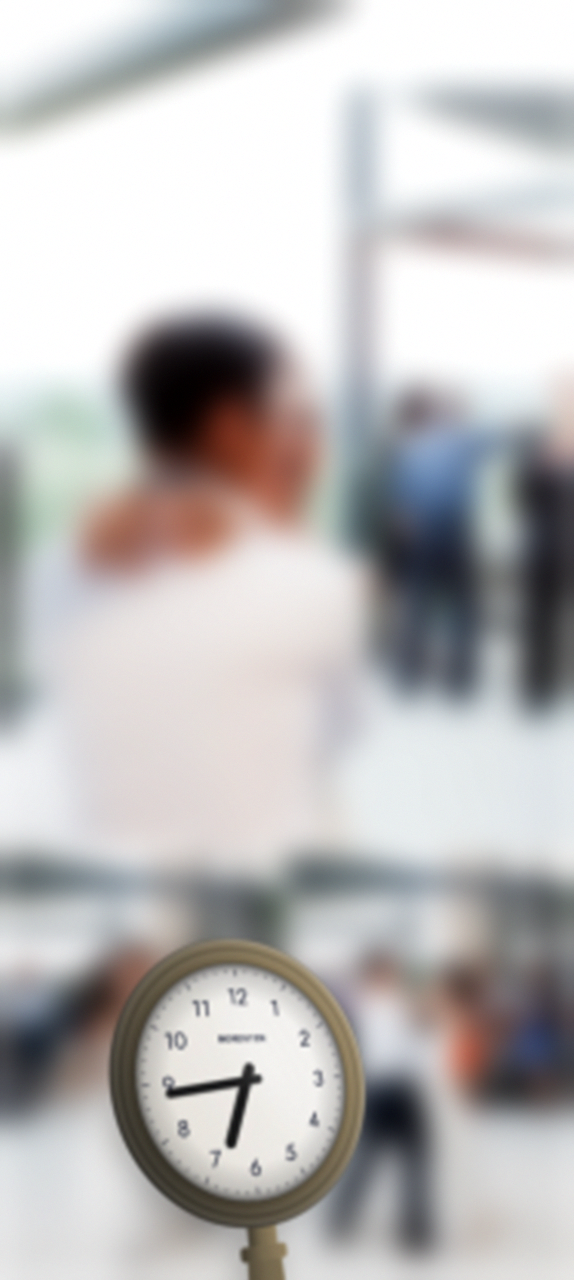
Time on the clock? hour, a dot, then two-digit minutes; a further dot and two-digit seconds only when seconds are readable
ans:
6.44
